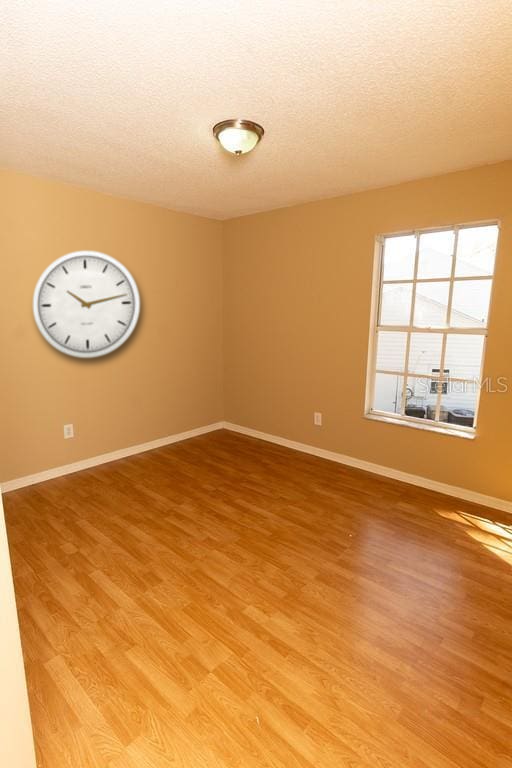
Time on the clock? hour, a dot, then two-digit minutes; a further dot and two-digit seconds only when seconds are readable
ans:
10.13
